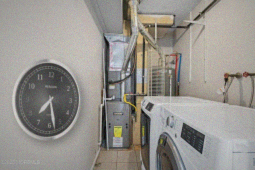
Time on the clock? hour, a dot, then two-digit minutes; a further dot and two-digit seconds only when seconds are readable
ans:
7.28
